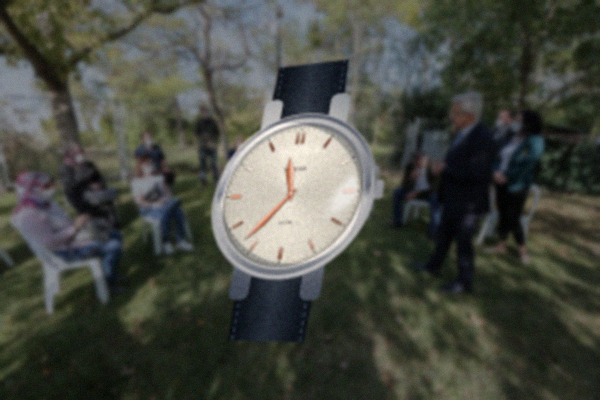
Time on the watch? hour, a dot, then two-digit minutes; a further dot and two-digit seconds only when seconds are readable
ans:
11.37
